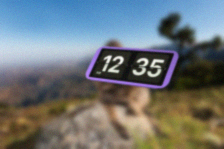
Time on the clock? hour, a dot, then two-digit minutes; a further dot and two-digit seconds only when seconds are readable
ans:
12.35
